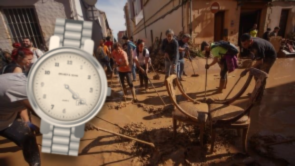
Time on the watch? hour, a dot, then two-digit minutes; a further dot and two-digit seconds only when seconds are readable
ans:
4.21
